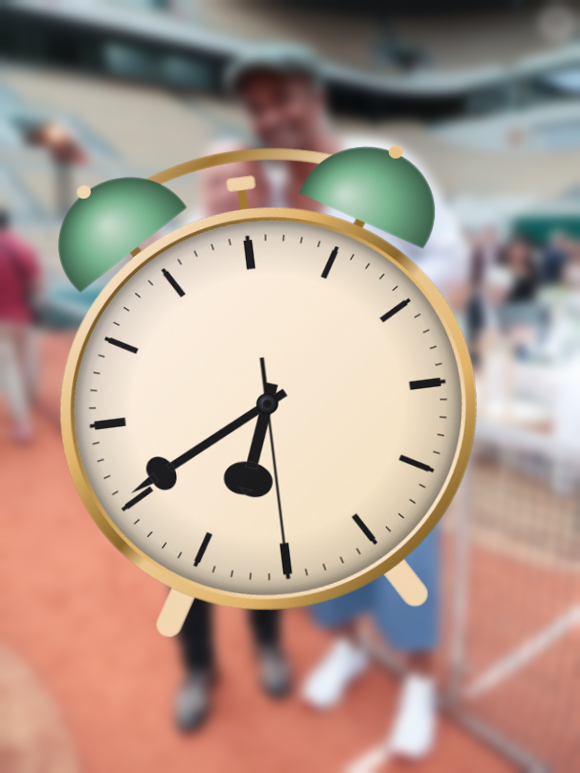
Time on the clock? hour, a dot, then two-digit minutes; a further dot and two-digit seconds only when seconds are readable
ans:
6.40.30
